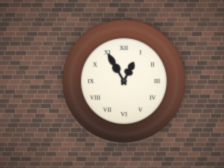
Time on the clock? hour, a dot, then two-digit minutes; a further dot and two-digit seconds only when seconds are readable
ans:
12.55
